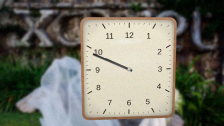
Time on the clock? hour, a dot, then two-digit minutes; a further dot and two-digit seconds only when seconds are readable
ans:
9.49
